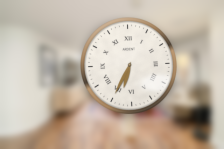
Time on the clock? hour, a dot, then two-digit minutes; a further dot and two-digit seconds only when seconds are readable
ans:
6.35
